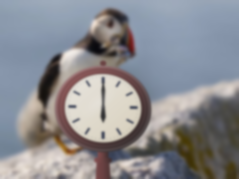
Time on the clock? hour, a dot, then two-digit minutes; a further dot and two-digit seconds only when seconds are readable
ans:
6.00
